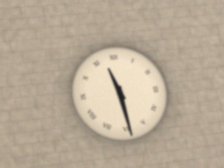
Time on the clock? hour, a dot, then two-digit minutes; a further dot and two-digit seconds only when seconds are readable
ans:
11.29
